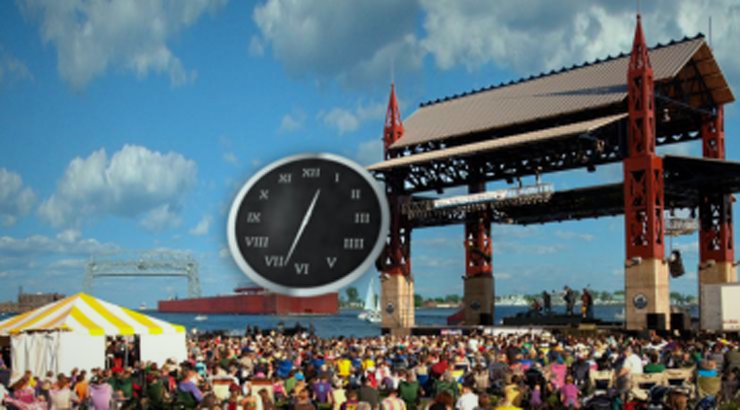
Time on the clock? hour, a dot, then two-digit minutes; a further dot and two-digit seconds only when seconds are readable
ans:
12.33
